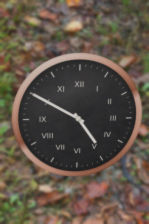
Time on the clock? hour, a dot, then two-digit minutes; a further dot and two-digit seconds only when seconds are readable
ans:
4.50
